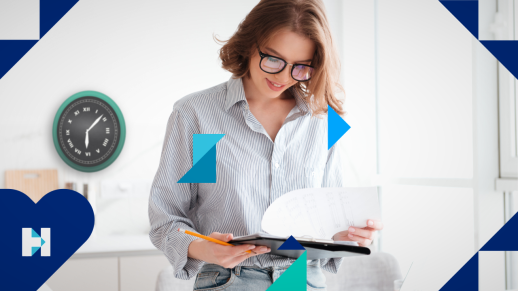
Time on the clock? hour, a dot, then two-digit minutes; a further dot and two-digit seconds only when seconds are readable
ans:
6.08
